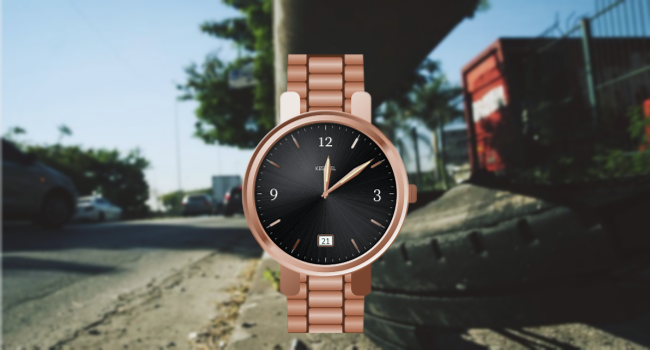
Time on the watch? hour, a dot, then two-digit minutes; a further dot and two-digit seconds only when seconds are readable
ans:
12.09
